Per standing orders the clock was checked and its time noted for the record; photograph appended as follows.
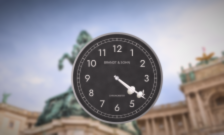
4:21
